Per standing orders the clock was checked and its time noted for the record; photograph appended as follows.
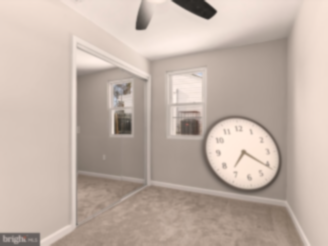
7:21
